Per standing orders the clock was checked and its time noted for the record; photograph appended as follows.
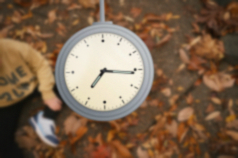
7:16
